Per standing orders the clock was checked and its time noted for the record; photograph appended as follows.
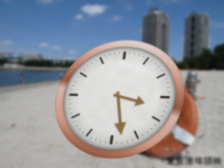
3:28
